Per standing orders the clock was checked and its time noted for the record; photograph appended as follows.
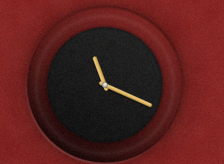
11:19
